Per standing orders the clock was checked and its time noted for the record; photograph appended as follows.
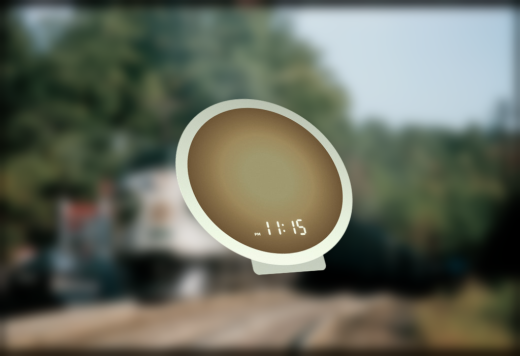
11:15
